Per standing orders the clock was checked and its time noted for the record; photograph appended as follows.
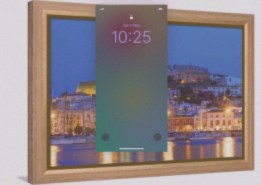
10:25
